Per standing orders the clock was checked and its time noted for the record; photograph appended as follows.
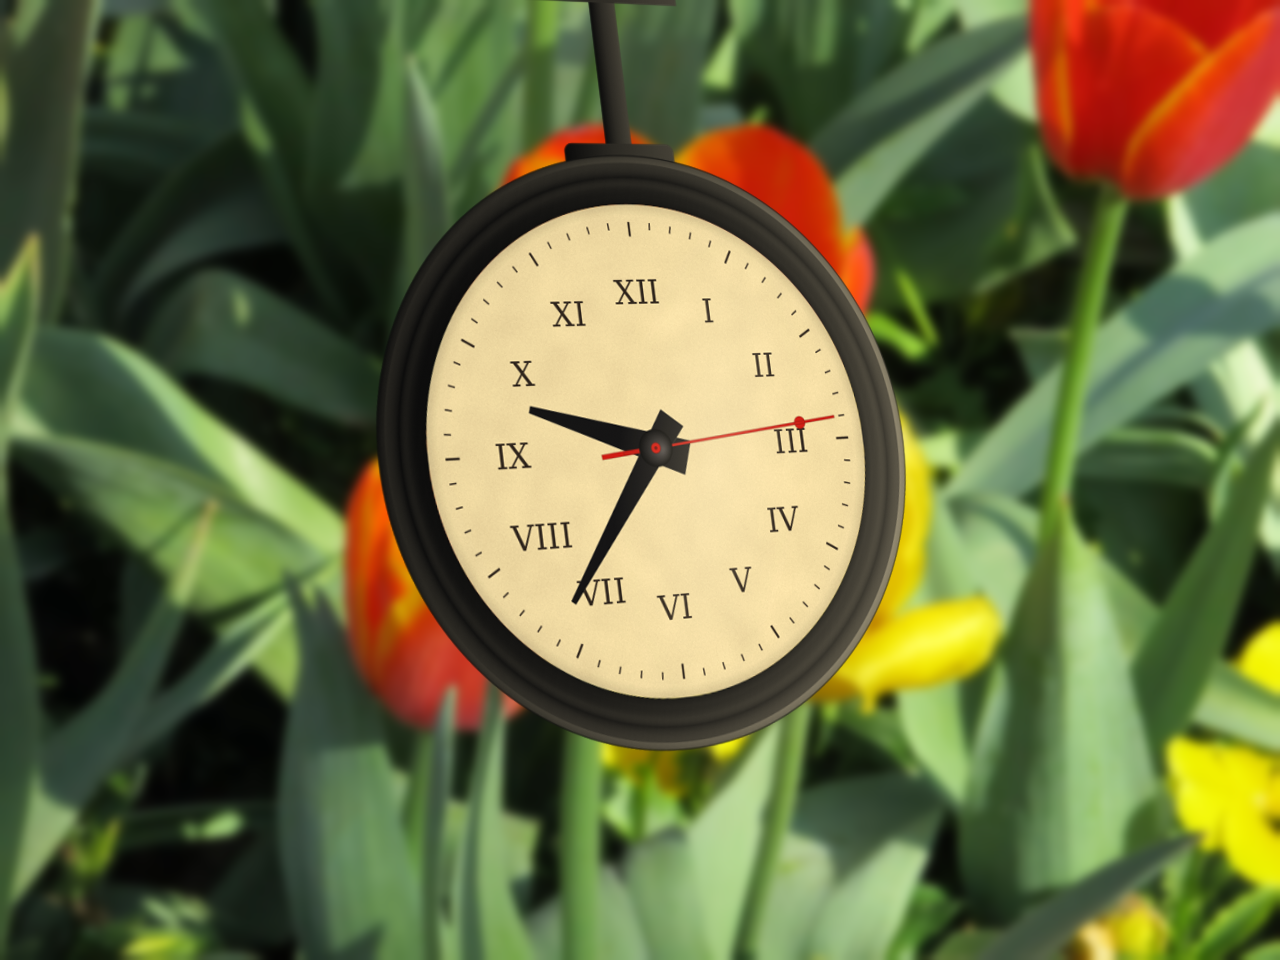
9:36:14
